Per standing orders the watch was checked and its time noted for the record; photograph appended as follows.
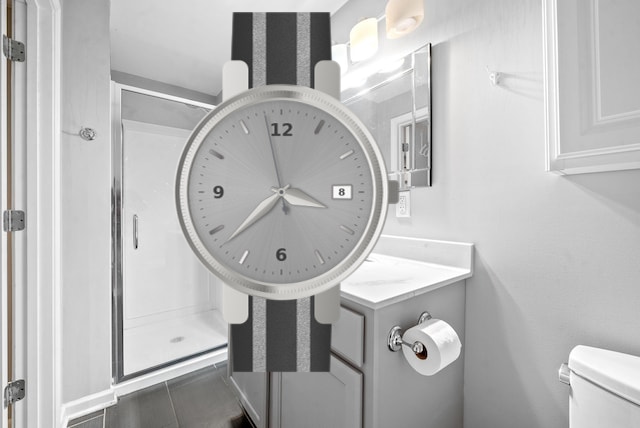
3:37:58
